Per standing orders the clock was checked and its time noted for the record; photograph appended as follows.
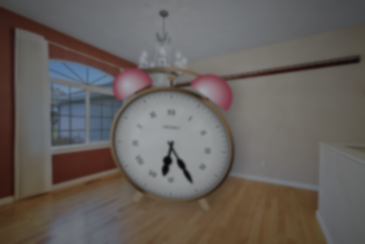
6:25
